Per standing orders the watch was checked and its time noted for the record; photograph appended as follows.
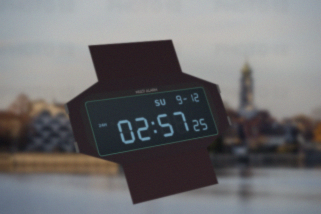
2:57:25
